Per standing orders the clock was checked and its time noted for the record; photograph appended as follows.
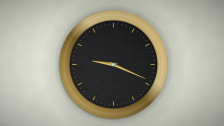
9:19
